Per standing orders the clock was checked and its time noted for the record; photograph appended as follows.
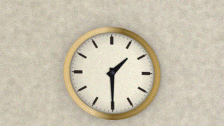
1:30
